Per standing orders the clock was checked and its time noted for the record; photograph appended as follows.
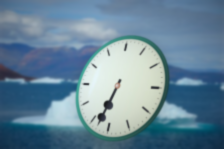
6:33
